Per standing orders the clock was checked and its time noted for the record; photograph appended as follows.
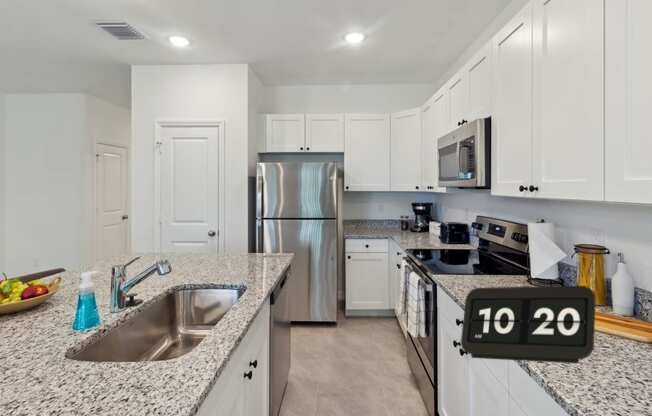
10:20
